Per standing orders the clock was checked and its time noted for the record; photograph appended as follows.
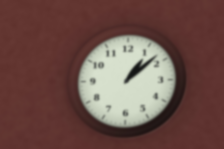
1:08
